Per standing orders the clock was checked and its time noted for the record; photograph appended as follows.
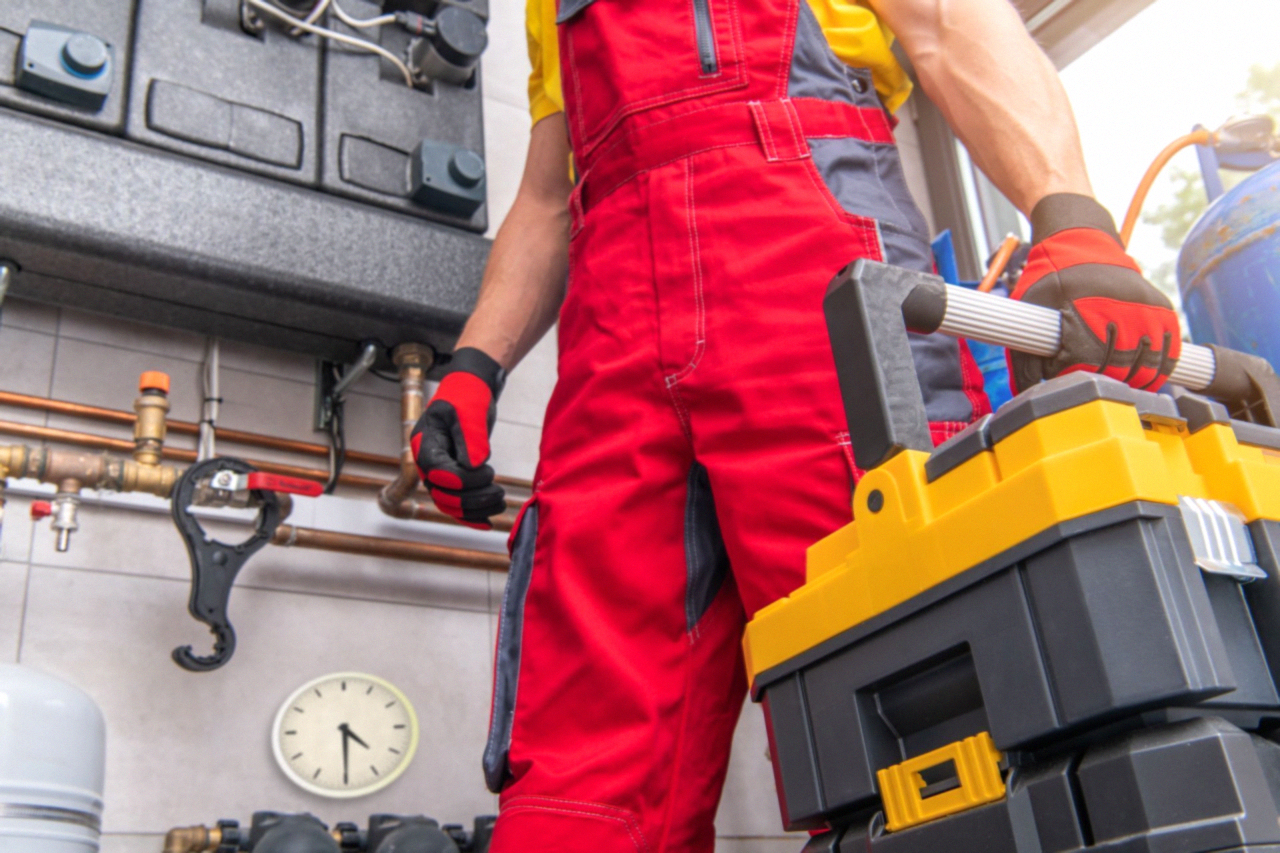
4:30
